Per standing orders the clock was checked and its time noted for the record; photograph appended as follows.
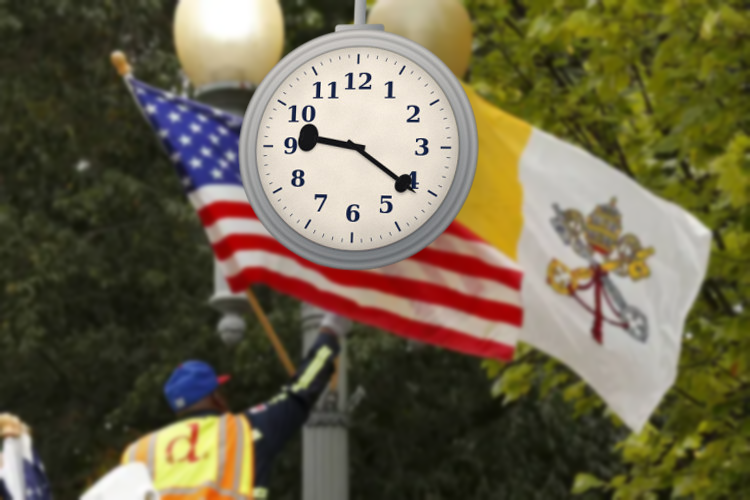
9:21
